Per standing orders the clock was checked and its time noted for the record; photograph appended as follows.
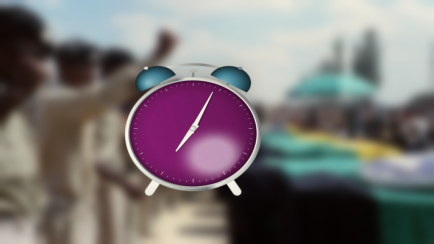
7:04
